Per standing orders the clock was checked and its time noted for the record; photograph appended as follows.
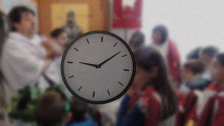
9:08
